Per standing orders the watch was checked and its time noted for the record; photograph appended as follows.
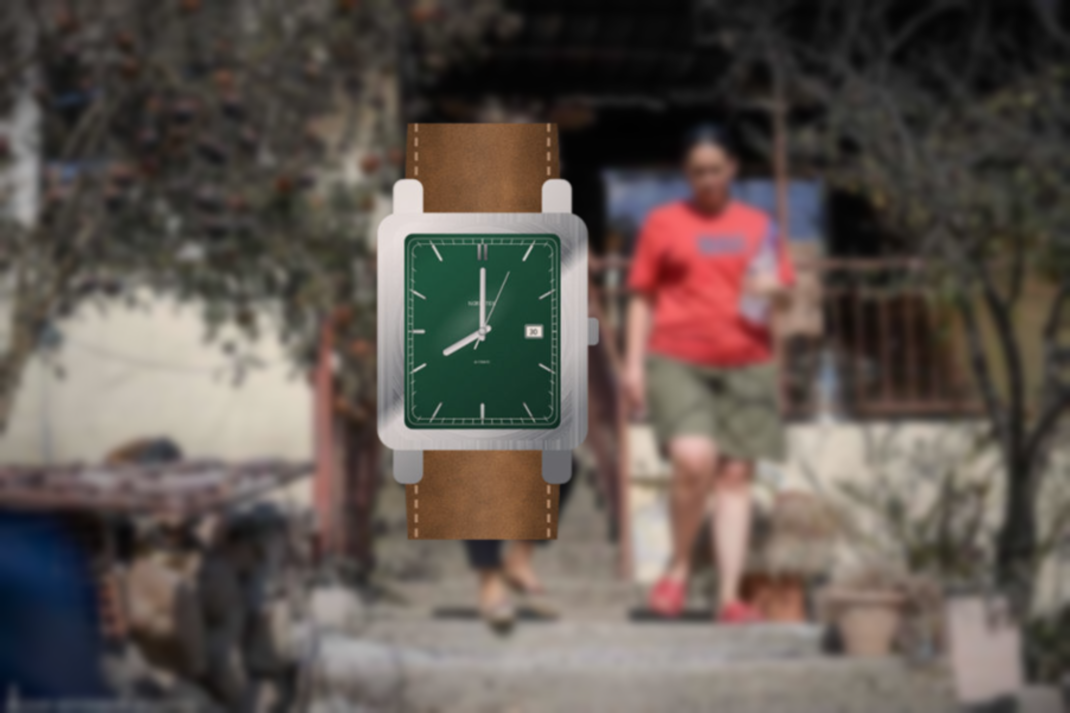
8:00:04
